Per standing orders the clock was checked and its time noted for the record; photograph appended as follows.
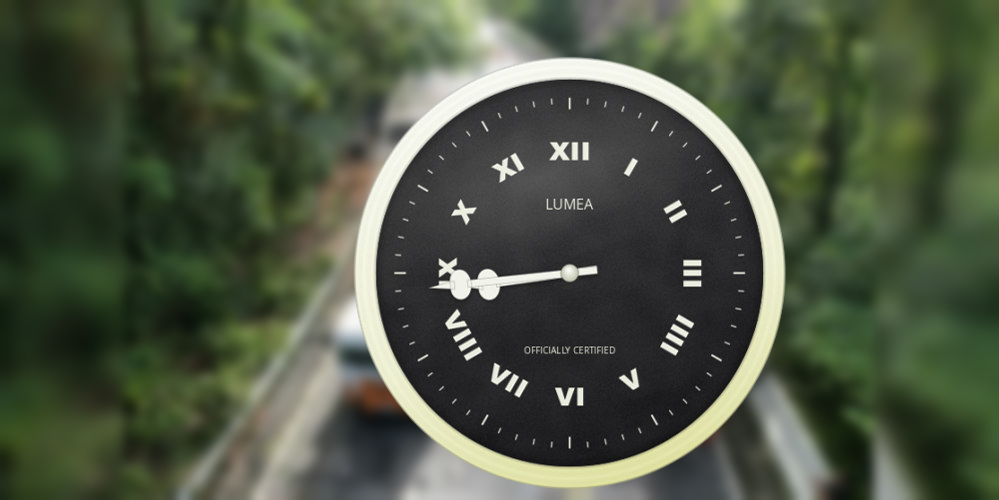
8:44
